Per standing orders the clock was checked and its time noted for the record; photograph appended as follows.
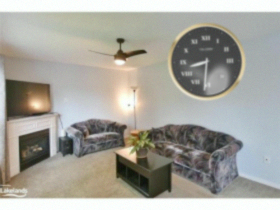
8:31
